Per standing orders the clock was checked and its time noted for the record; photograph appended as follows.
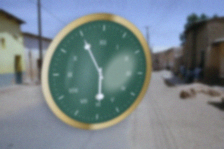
5:55
